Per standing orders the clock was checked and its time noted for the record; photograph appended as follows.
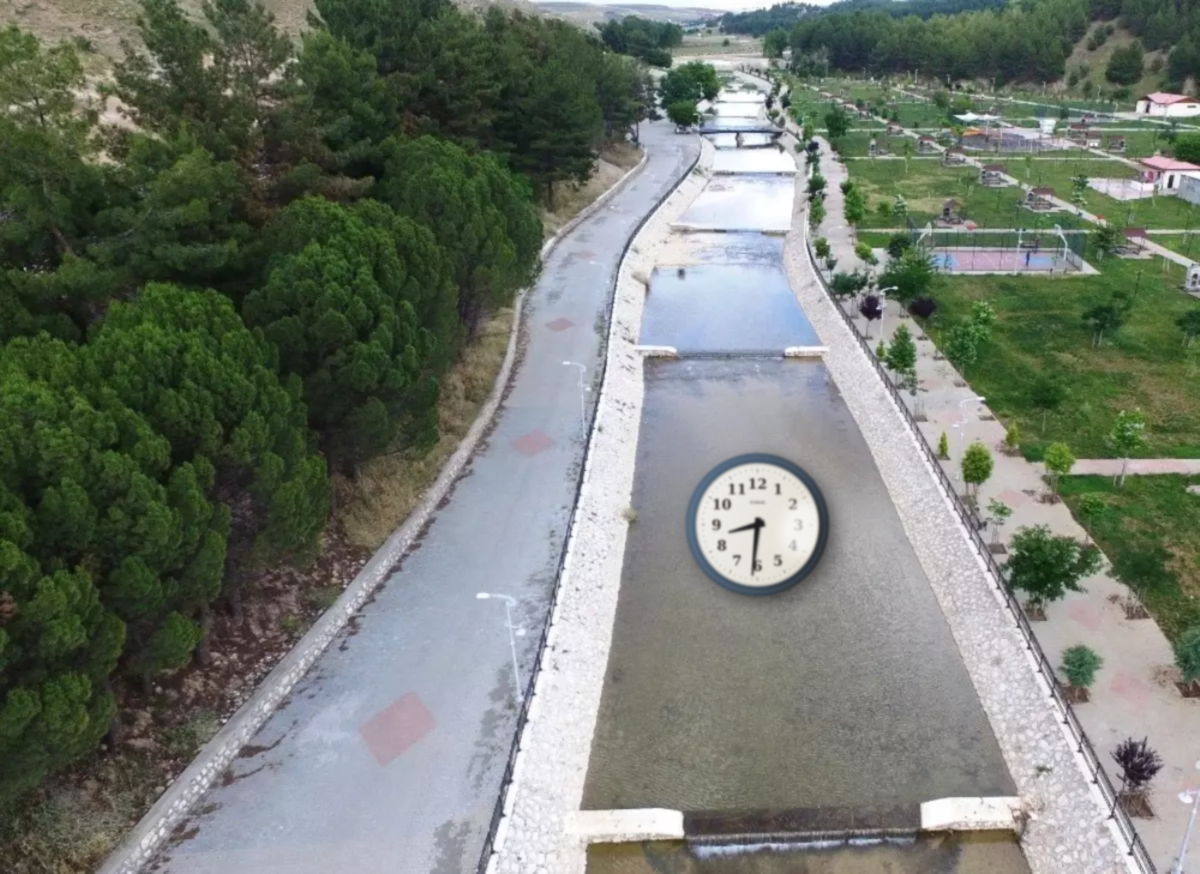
8:31
